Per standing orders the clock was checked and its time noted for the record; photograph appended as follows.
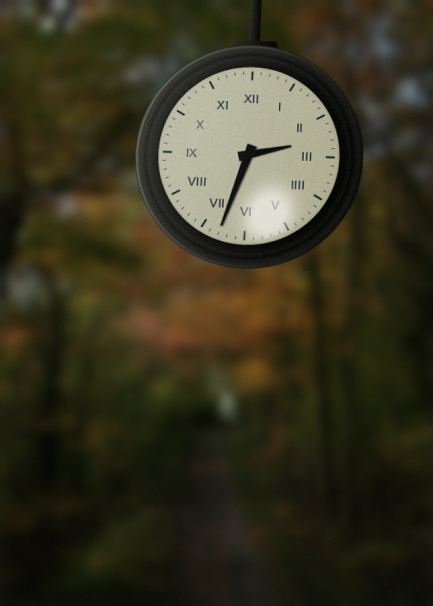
2:33
